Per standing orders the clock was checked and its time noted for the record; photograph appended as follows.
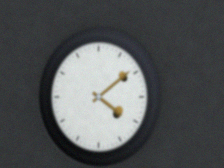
4:09
